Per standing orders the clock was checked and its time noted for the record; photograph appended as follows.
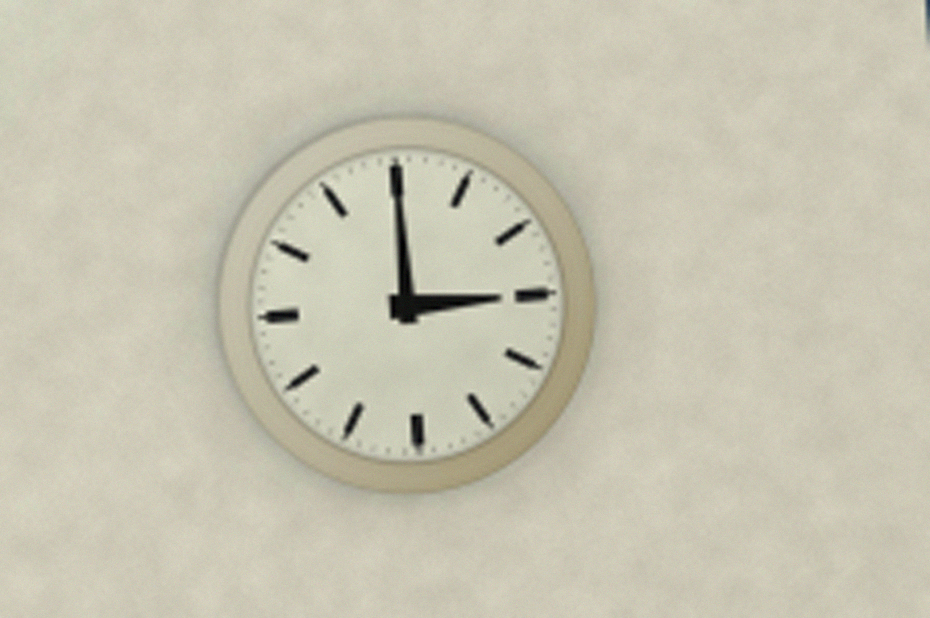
3:00
